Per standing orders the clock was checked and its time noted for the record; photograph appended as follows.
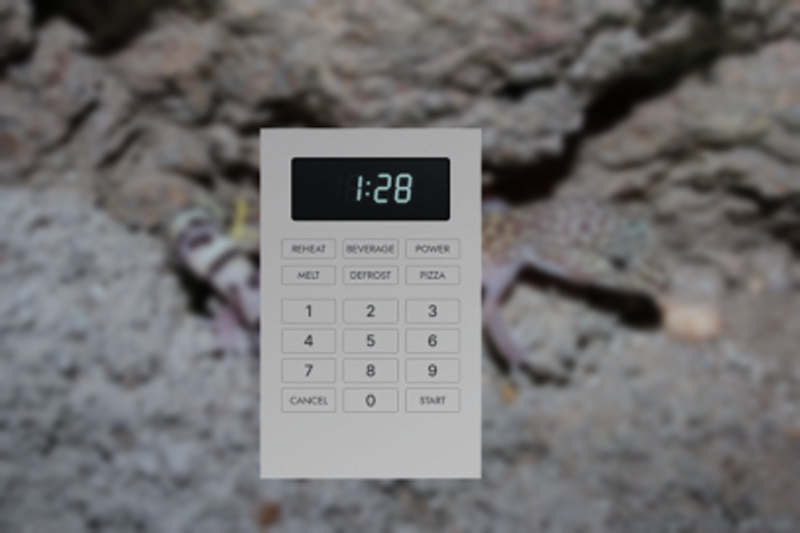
1:28
